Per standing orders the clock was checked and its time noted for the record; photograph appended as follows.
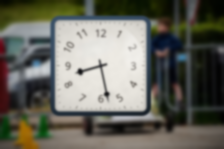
8:28
